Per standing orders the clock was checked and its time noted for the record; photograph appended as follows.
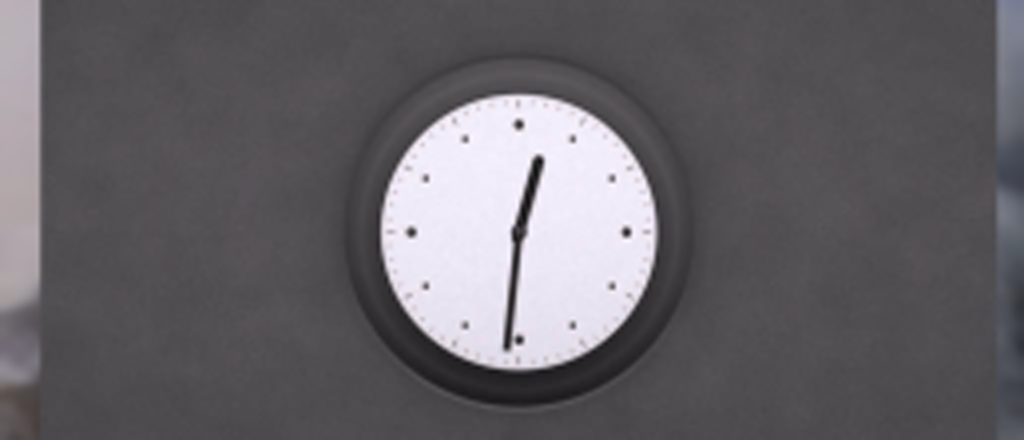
12:31
